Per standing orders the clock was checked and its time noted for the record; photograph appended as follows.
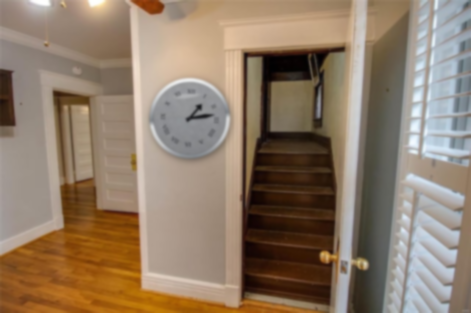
1:13
